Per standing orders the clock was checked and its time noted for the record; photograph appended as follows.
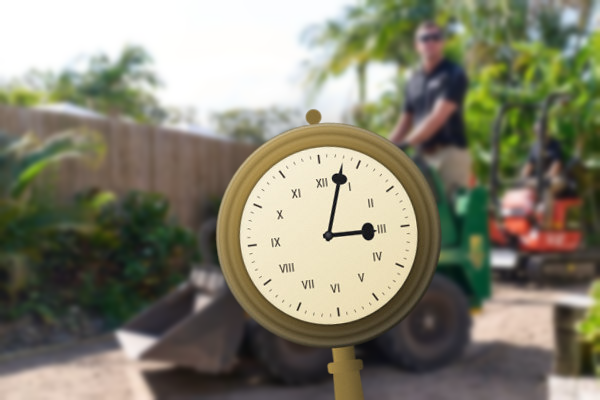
3:03
